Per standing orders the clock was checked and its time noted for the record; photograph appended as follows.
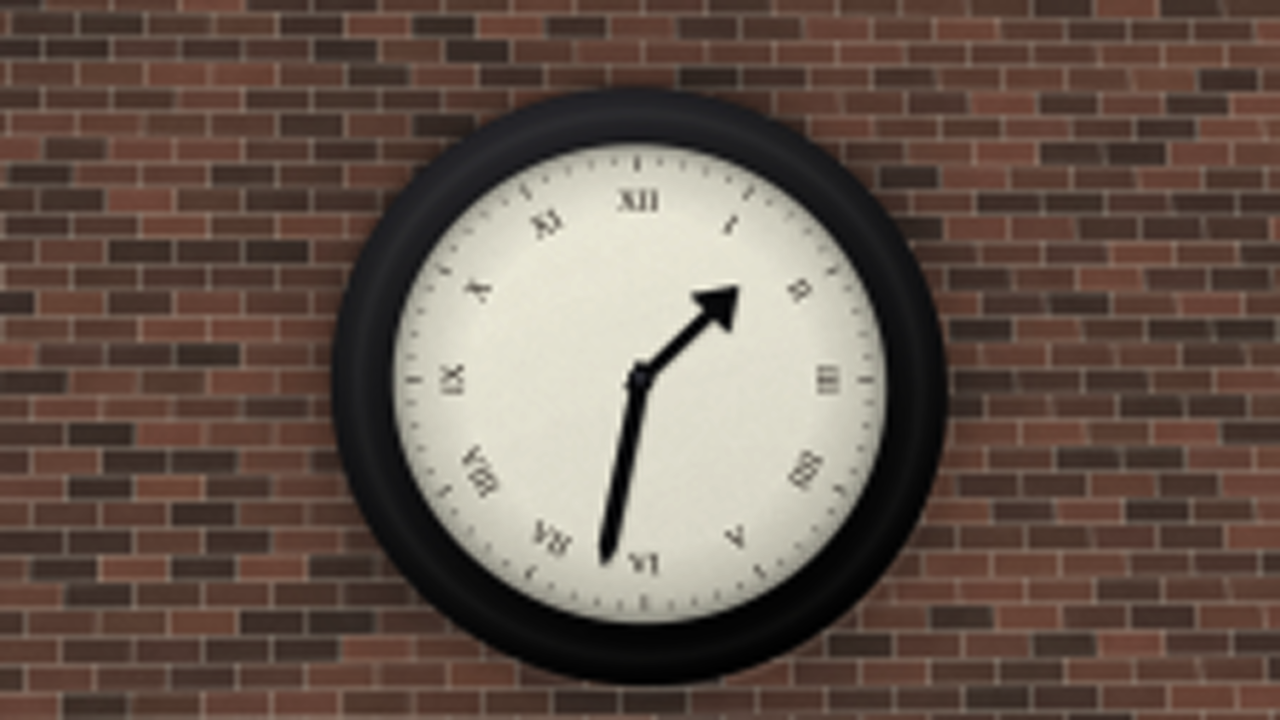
1:32
